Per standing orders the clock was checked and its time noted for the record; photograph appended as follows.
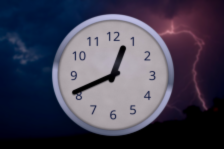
12:41
